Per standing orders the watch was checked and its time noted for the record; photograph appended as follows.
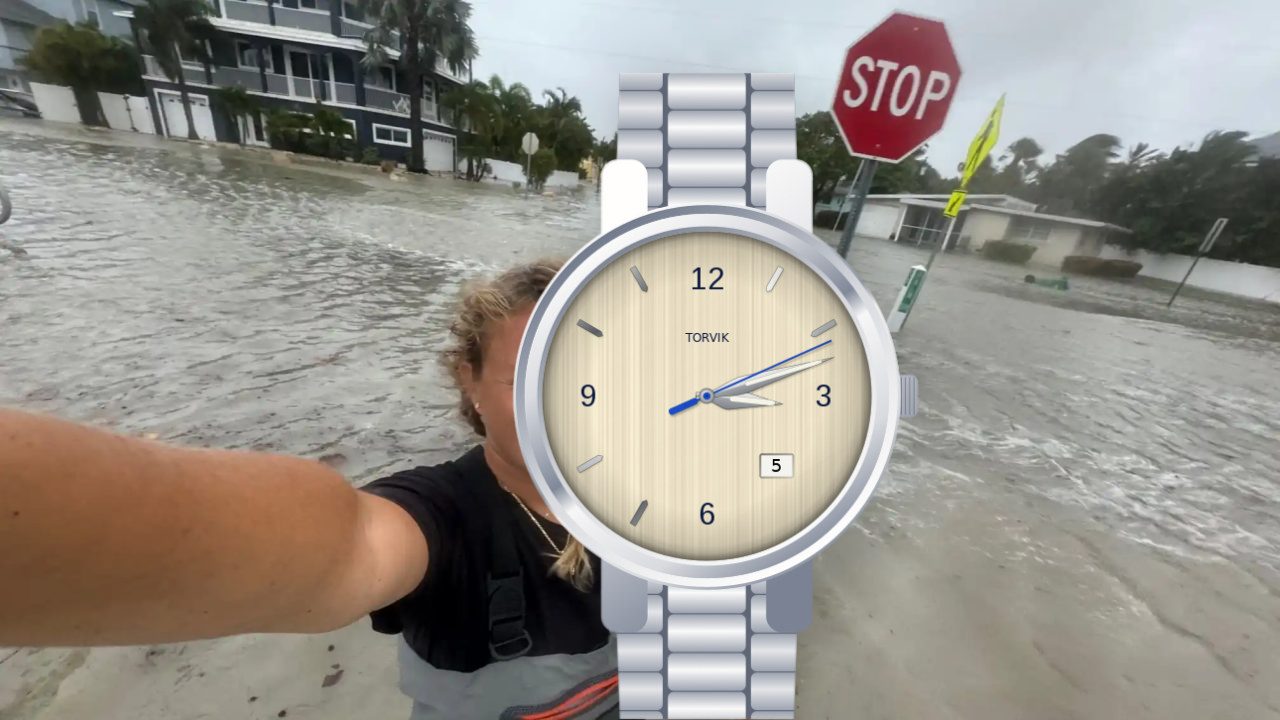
3:12:11
